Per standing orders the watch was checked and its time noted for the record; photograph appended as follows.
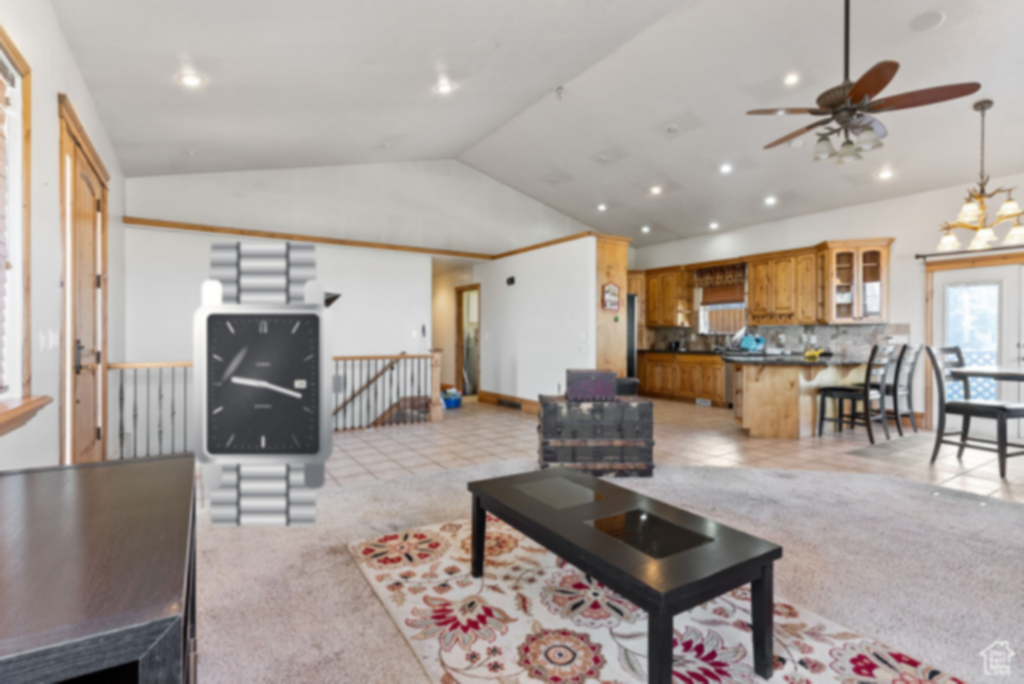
9:18
